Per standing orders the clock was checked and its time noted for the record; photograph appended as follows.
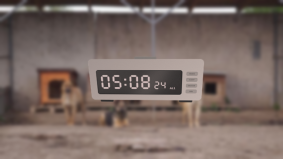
5:08:24
